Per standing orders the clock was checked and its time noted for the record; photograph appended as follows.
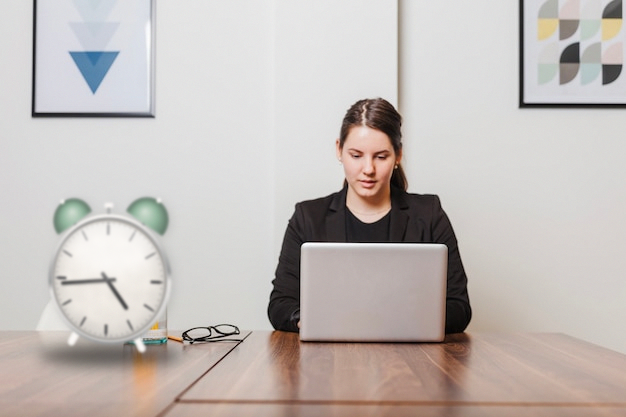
4:44
